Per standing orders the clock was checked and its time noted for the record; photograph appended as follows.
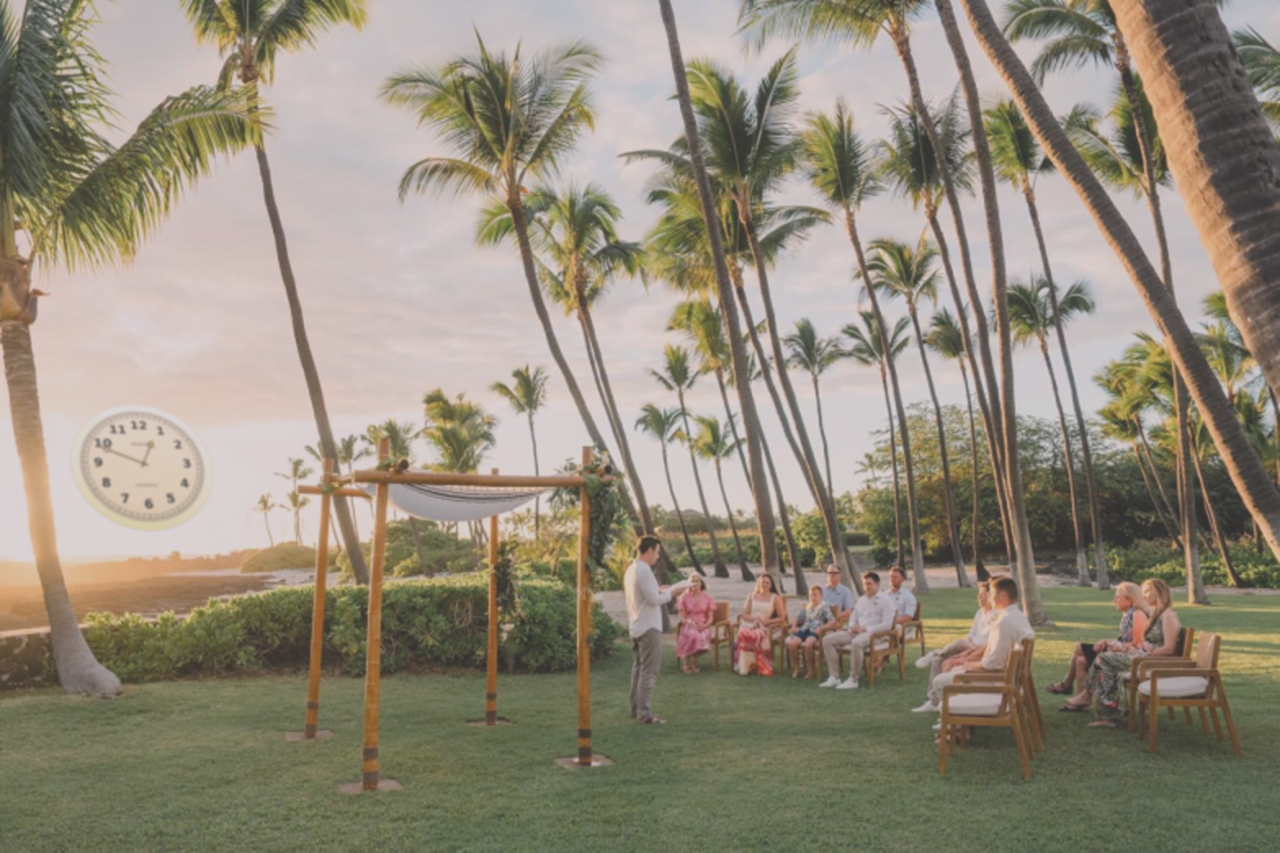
12:49
